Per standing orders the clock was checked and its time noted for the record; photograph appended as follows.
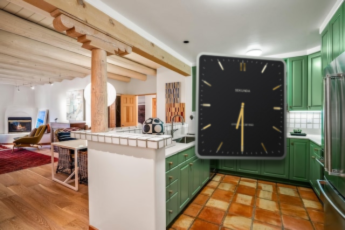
6:30
